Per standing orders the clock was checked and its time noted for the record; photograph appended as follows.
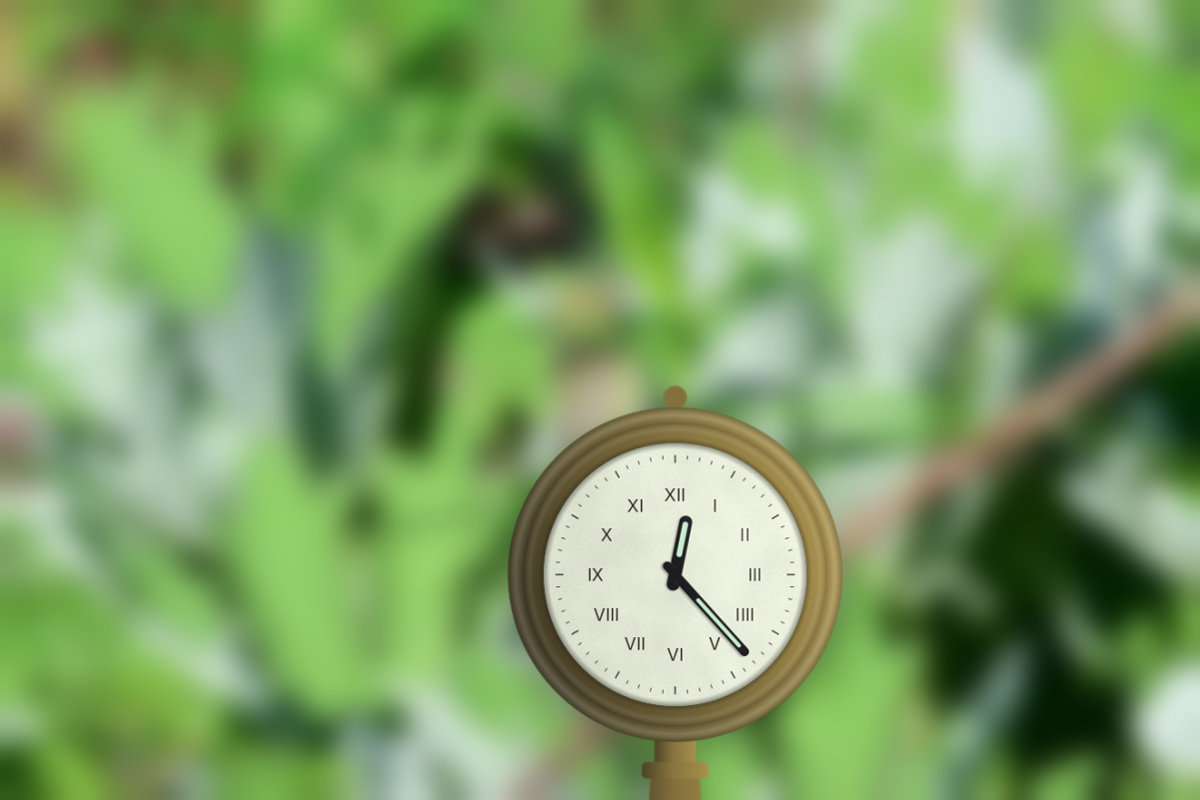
12:23
